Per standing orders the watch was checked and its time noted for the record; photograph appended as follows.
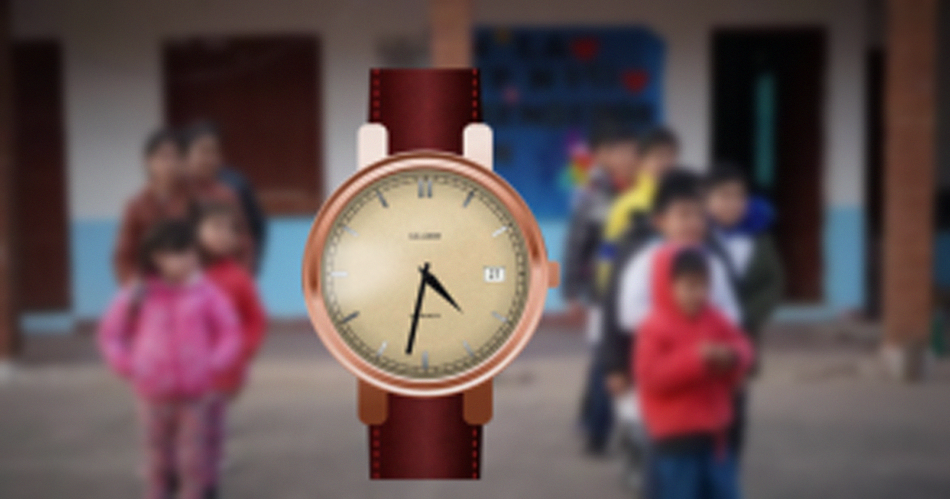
4:32
